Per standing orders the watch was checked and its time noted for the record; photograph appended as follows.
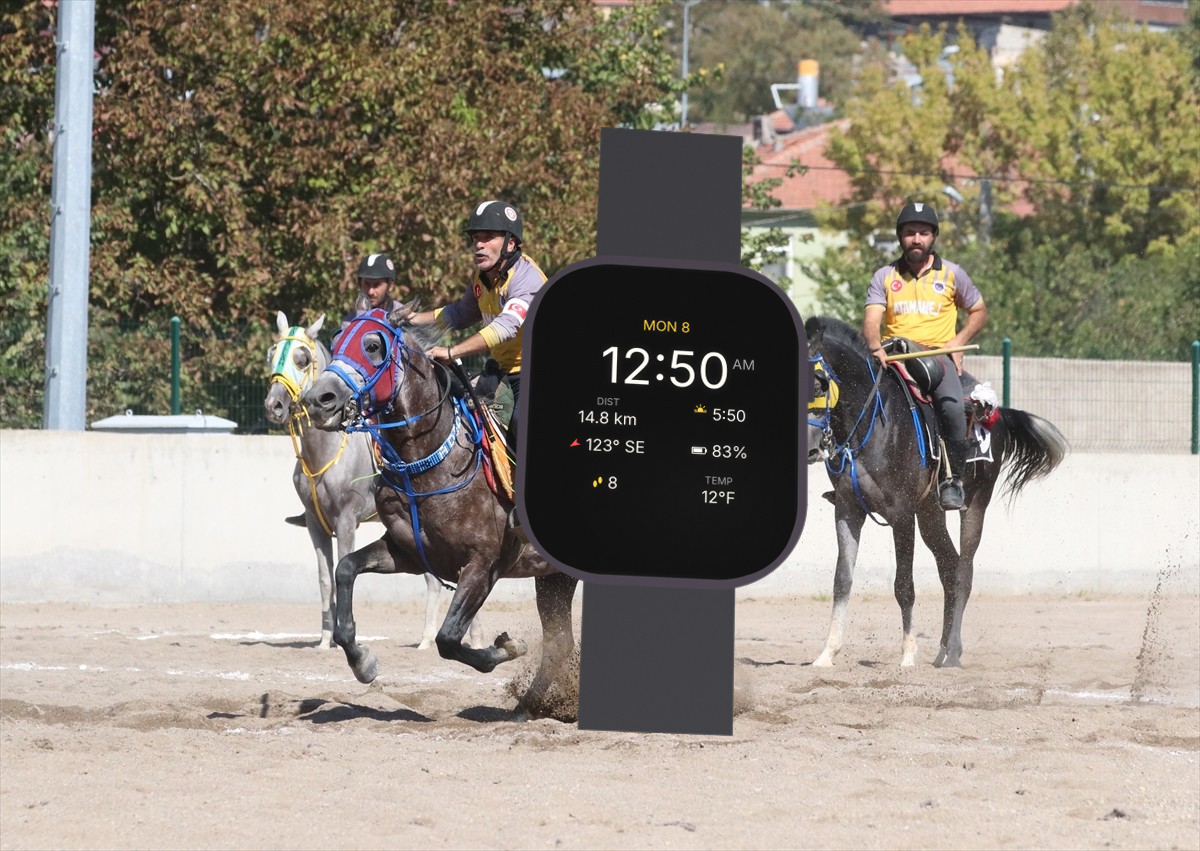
12:50
